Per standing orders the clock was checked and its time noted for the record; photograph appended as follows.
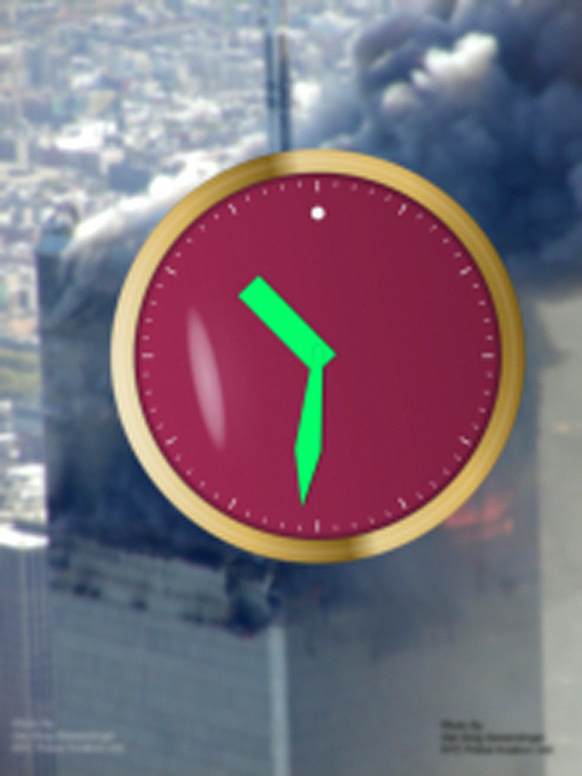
10:31
